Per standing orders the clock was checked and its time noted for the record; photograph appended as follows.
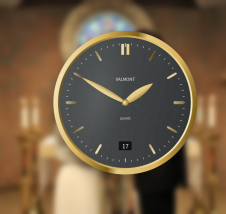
1:50
